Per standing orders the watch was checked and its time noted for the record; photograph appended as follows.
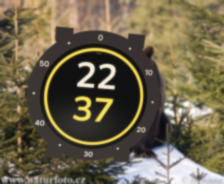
22:37
